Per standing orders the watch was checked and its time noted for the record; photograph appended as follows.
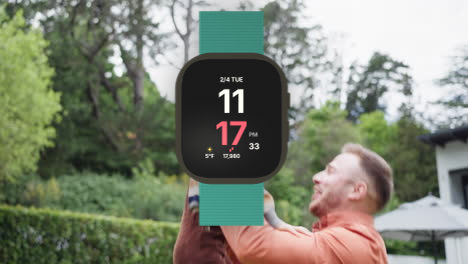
11:17:33
